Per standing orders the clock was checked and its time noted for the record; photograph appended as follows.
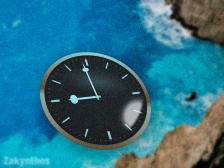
8:59
